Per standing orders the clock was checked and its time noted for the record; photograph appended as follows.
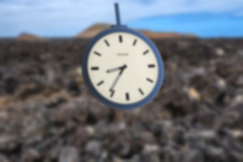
8:36
